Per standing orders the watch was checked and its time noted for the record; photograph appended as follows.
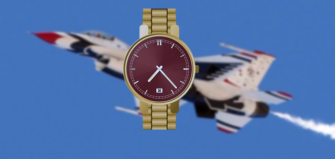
7:23
